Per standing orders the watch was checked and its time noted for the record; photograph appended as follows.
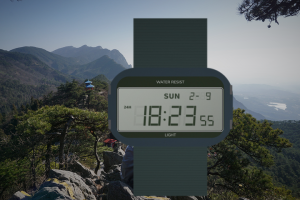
18:23:55
